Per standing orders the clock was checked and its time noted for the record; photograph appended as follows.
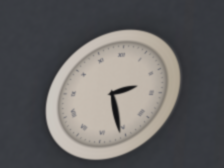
2:26
